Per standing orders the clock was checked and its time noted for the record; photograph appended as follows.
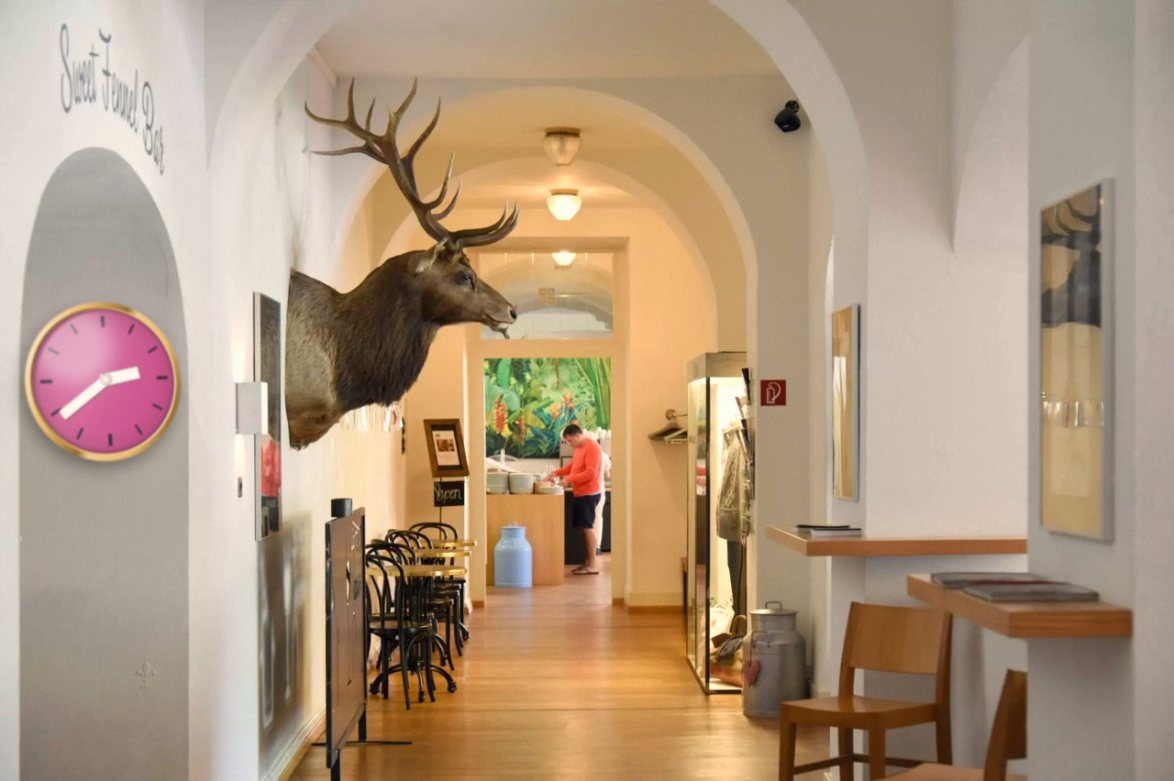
2:39
